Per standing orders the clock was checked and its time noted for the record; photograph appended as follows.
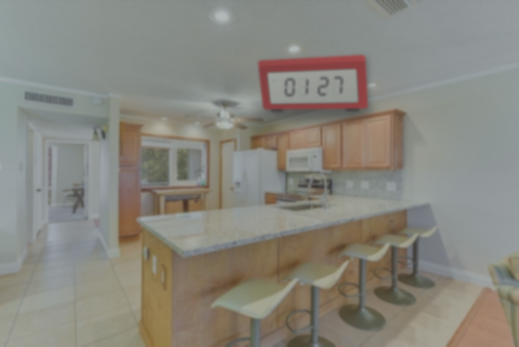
1:27
